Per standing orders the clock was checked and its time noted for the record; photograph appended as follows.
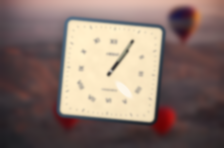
1:05
